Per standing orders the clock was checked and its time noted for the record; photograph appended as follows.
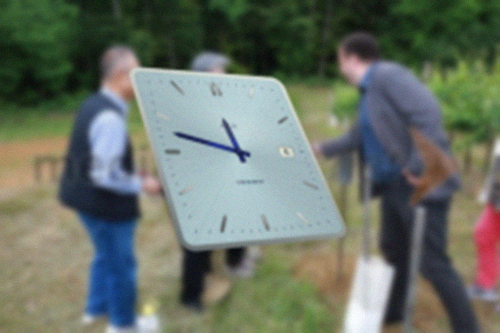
11:48
